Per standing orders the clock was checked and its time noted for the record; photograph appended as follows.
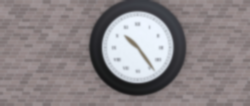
10:24
